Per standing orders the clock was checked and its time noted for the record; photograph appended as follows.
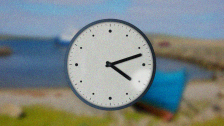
4:12
